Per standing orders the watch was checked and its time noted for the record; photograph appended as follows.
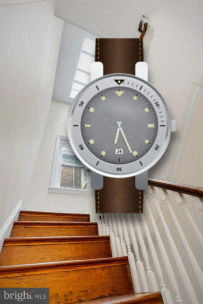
6:26
